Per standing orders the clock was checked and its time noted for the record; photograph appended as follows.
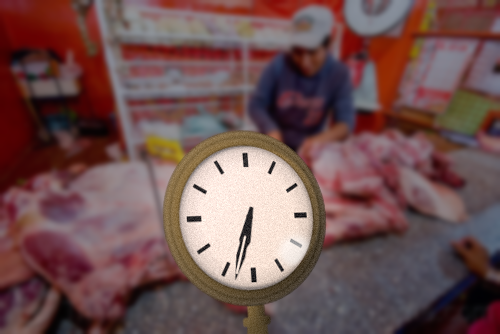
6:33
